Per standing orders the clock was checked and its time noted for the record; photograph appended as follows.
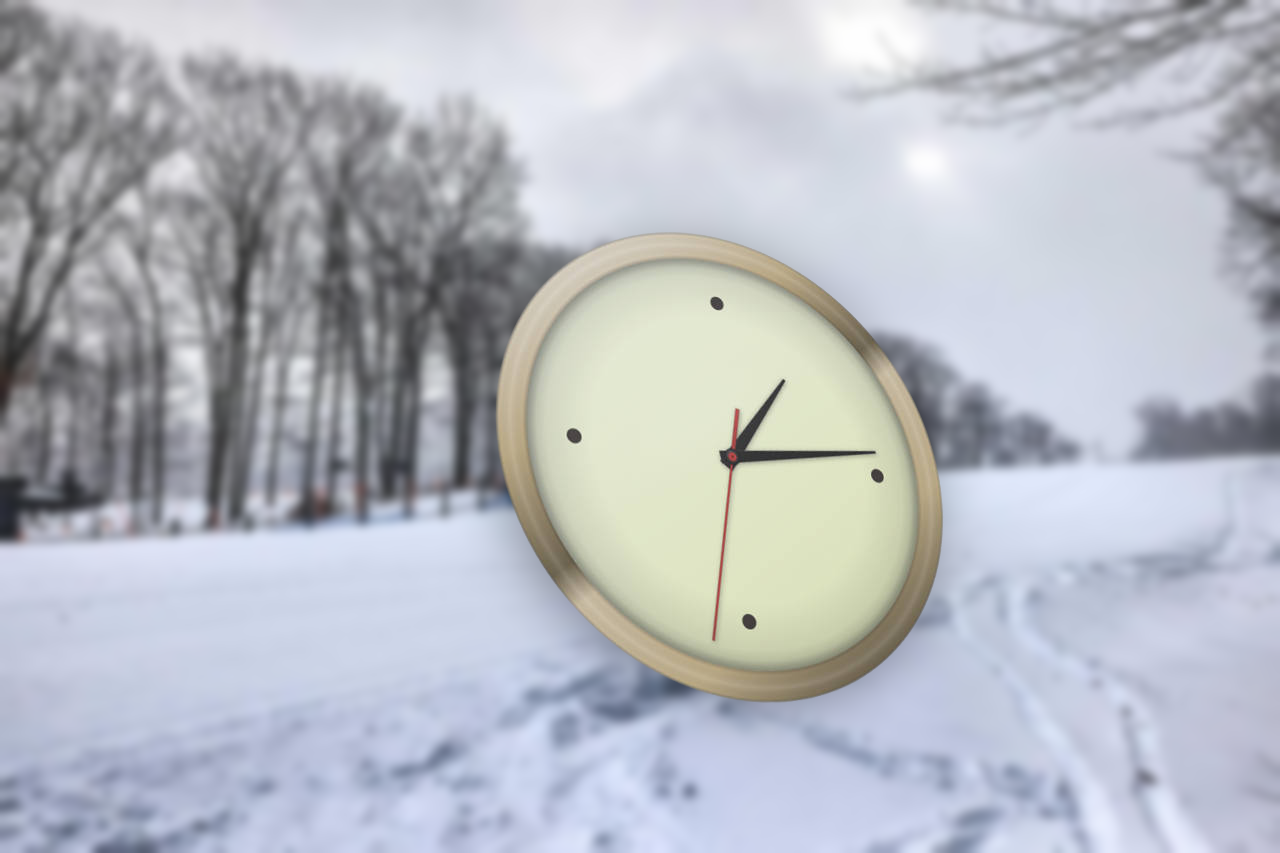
1:13:32
